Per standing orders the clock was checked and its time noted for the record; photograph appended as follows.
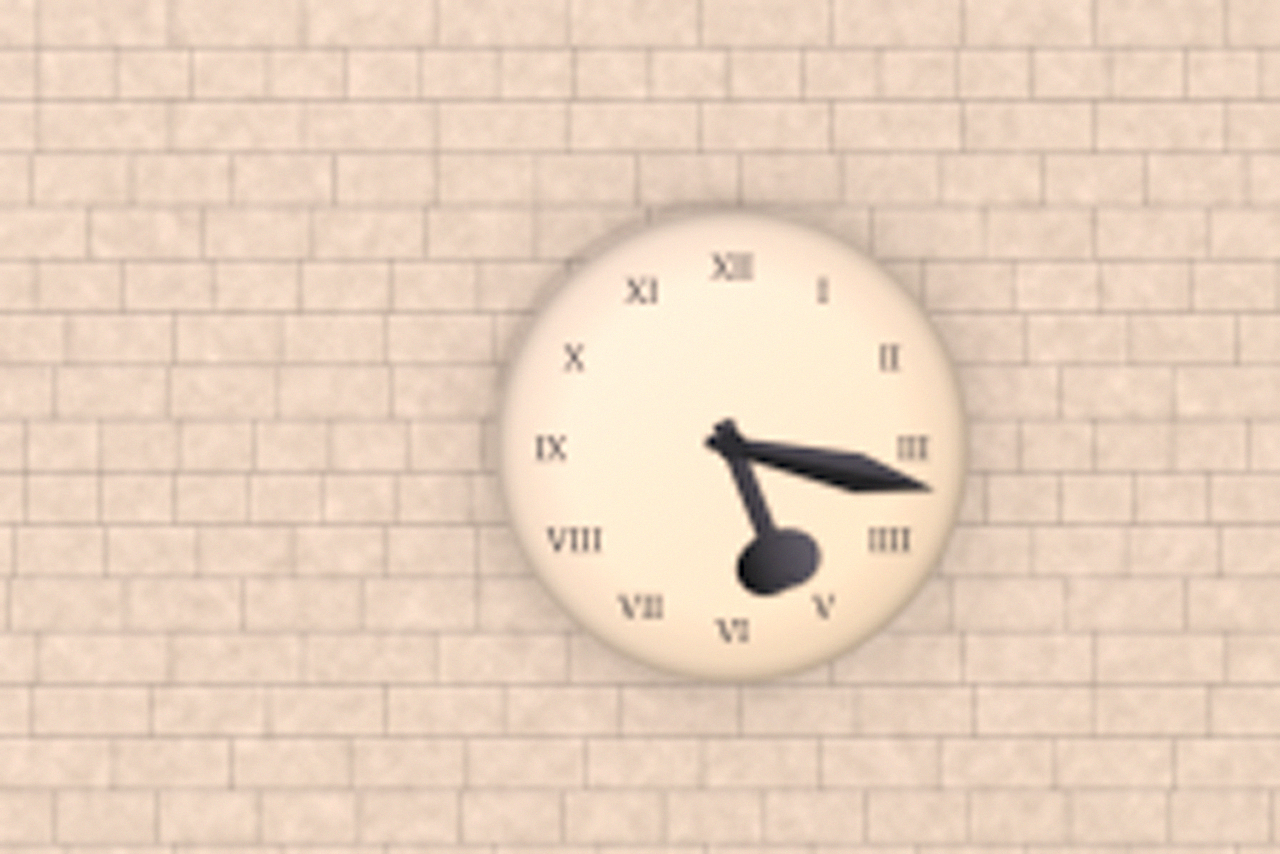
5:17
